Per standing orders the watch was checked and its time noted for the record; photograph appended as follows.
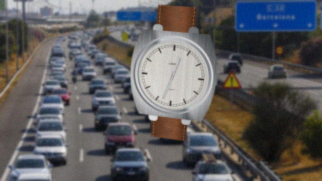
12:33
